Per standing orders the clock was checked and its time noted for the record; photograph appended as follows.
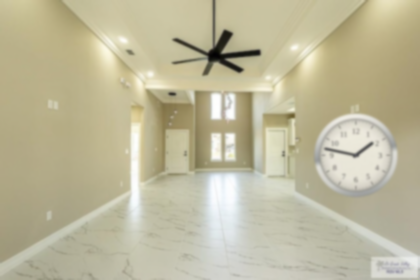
1:47
